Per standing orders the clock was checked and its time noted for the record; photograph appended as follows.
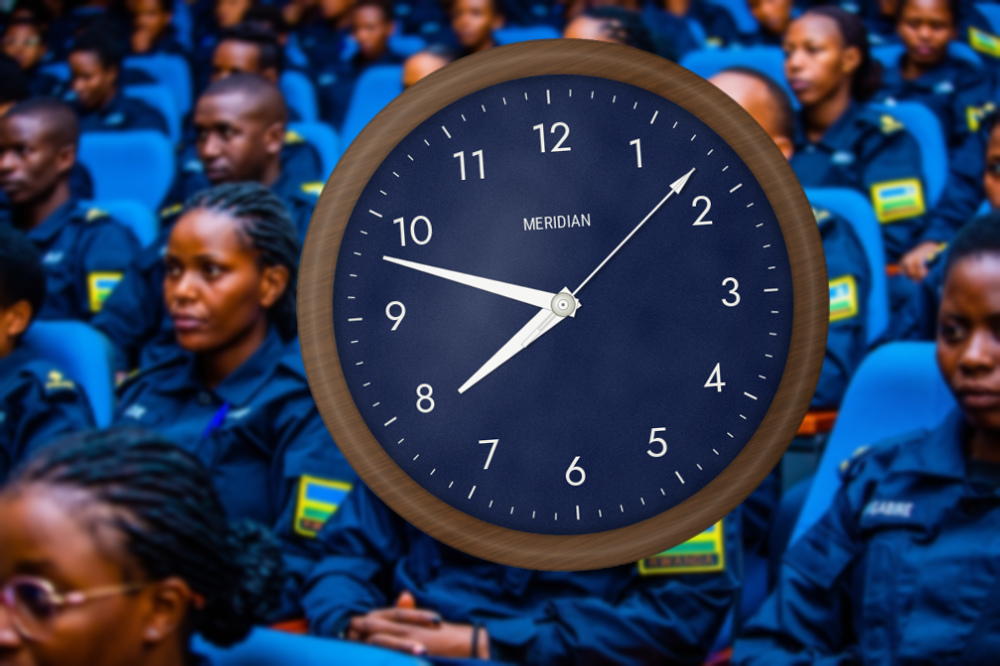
7:48:08
